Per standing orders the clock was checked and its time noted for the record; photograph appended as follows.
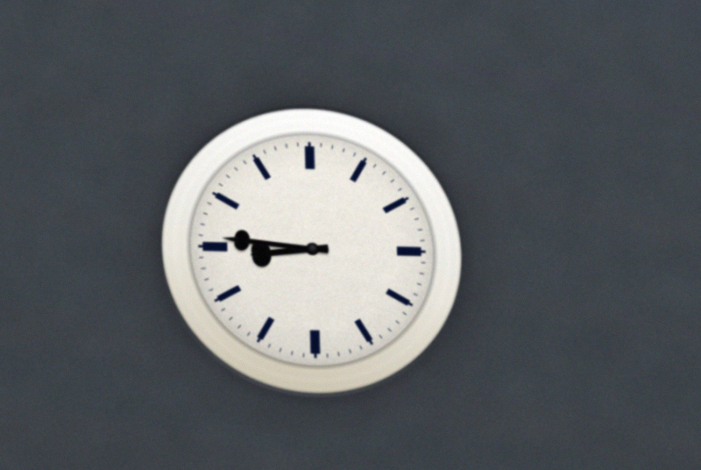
8:46
